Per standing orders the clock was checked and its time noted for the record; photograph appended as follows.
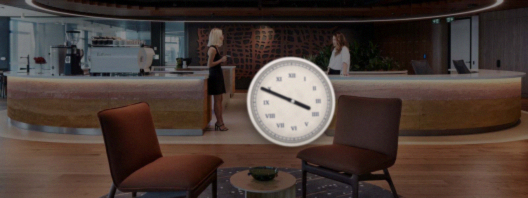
3:49
